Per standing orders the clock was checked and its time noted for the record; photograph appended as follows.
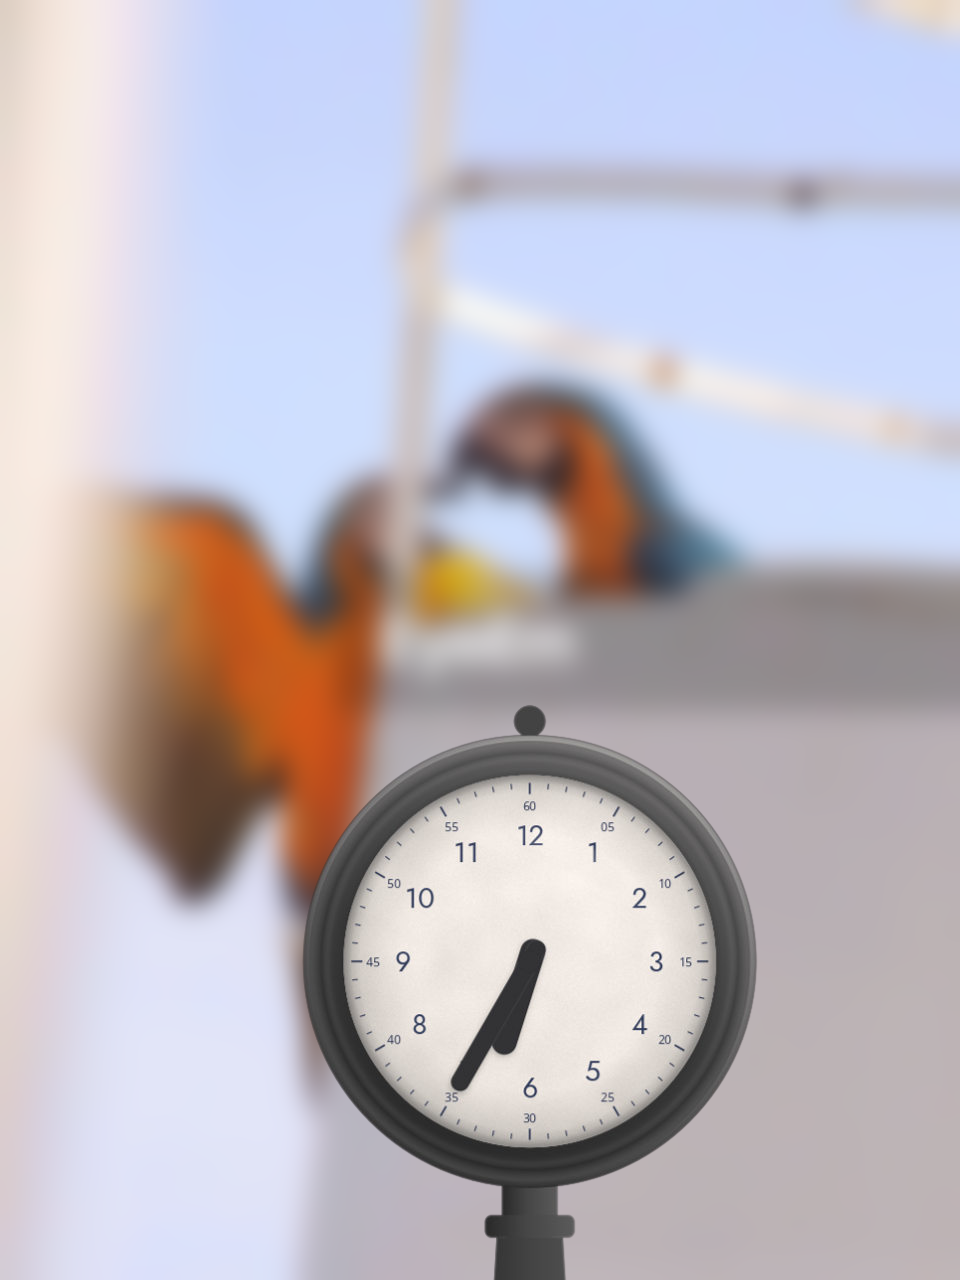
6:35
